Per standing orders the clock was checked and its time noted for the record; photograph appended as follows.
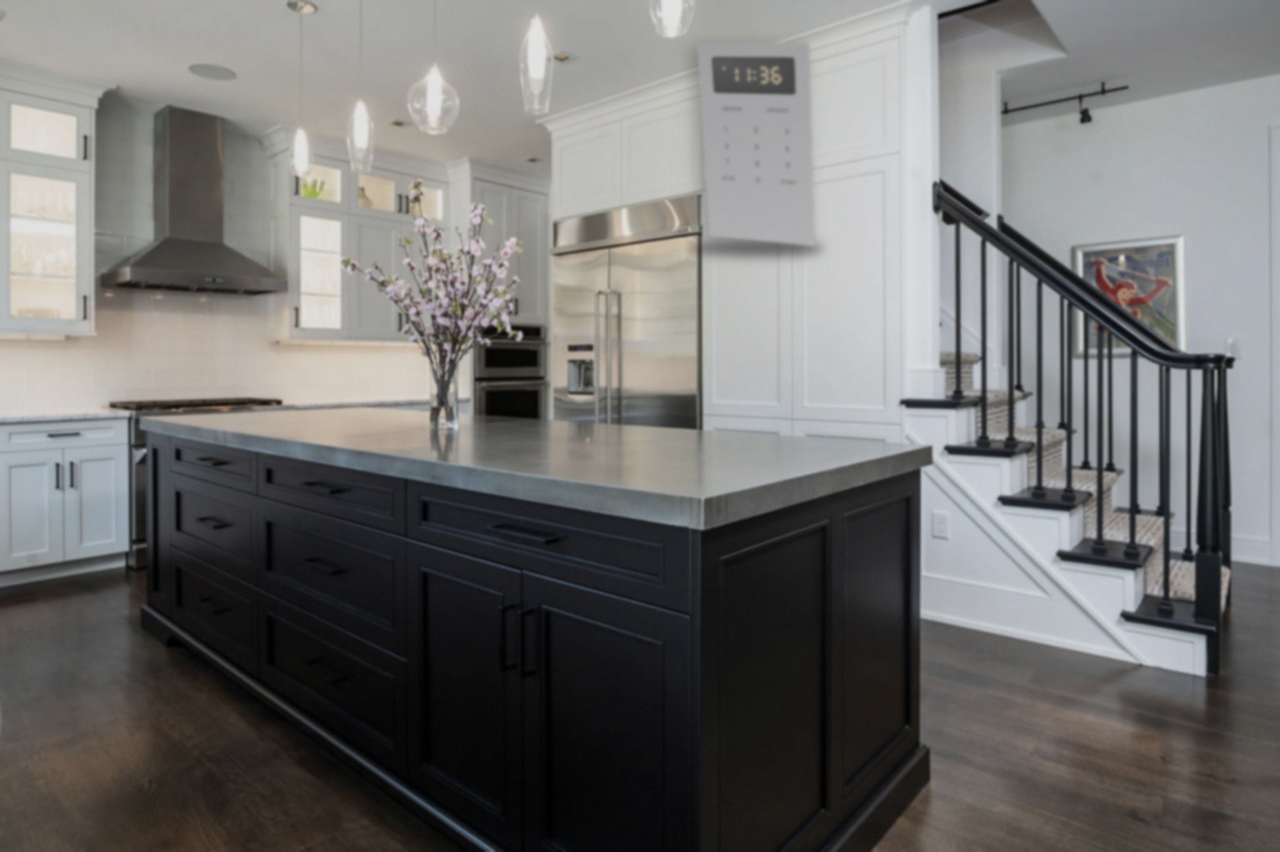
11:36
